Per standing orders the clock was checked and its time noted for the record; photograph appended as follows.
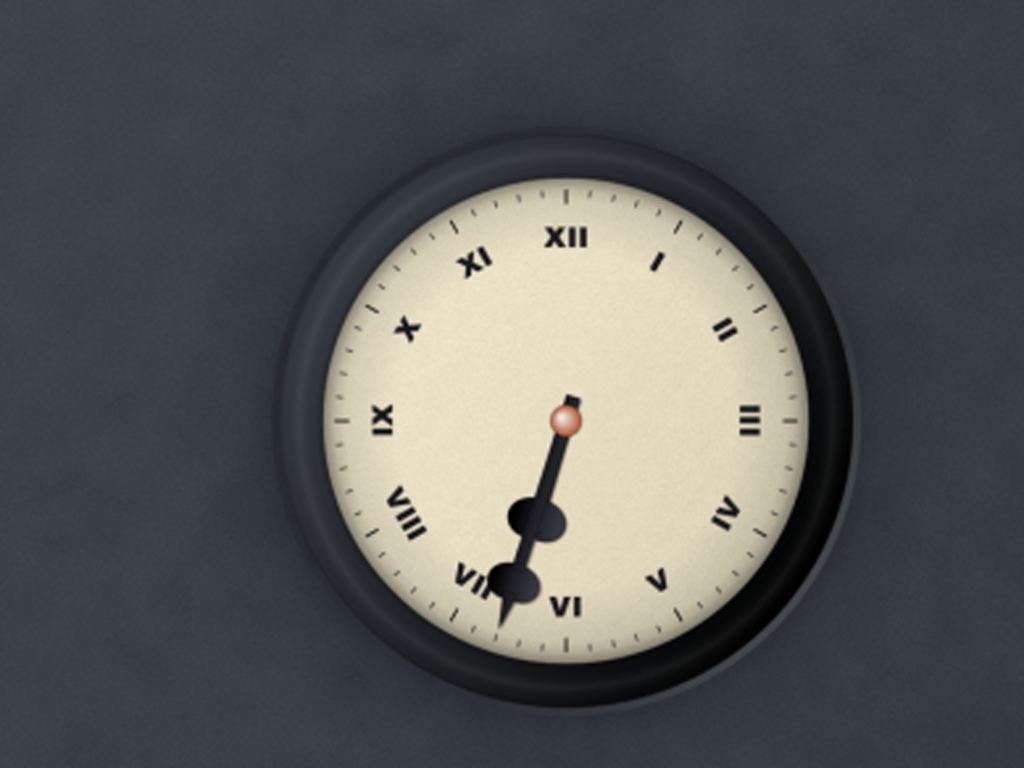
6:33
